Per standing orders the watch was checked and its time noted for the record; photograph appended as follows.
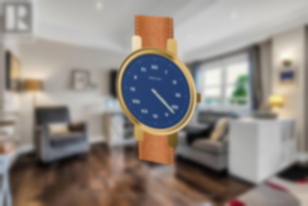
4:22
